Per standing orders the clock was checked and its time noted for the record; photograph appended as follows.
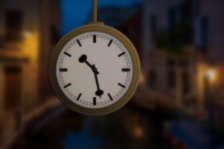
10:28
